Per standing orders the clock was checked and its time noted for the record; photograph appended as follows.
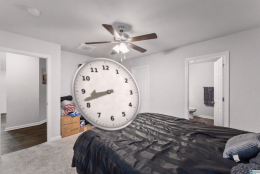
8:42
